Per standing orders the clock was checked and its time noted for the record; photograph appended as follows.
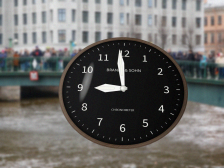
8:59
